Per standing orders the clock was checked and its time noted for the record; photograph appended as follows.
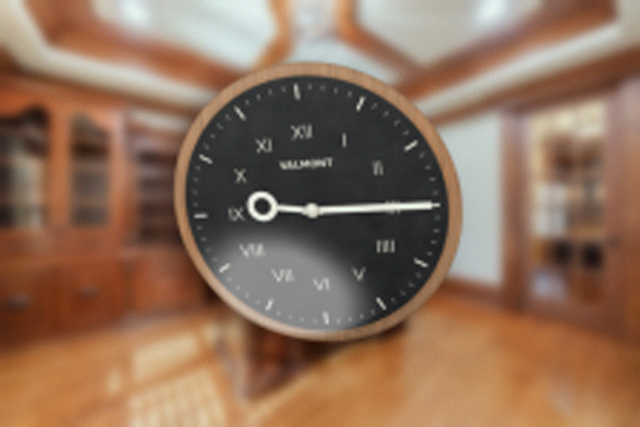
9:15
